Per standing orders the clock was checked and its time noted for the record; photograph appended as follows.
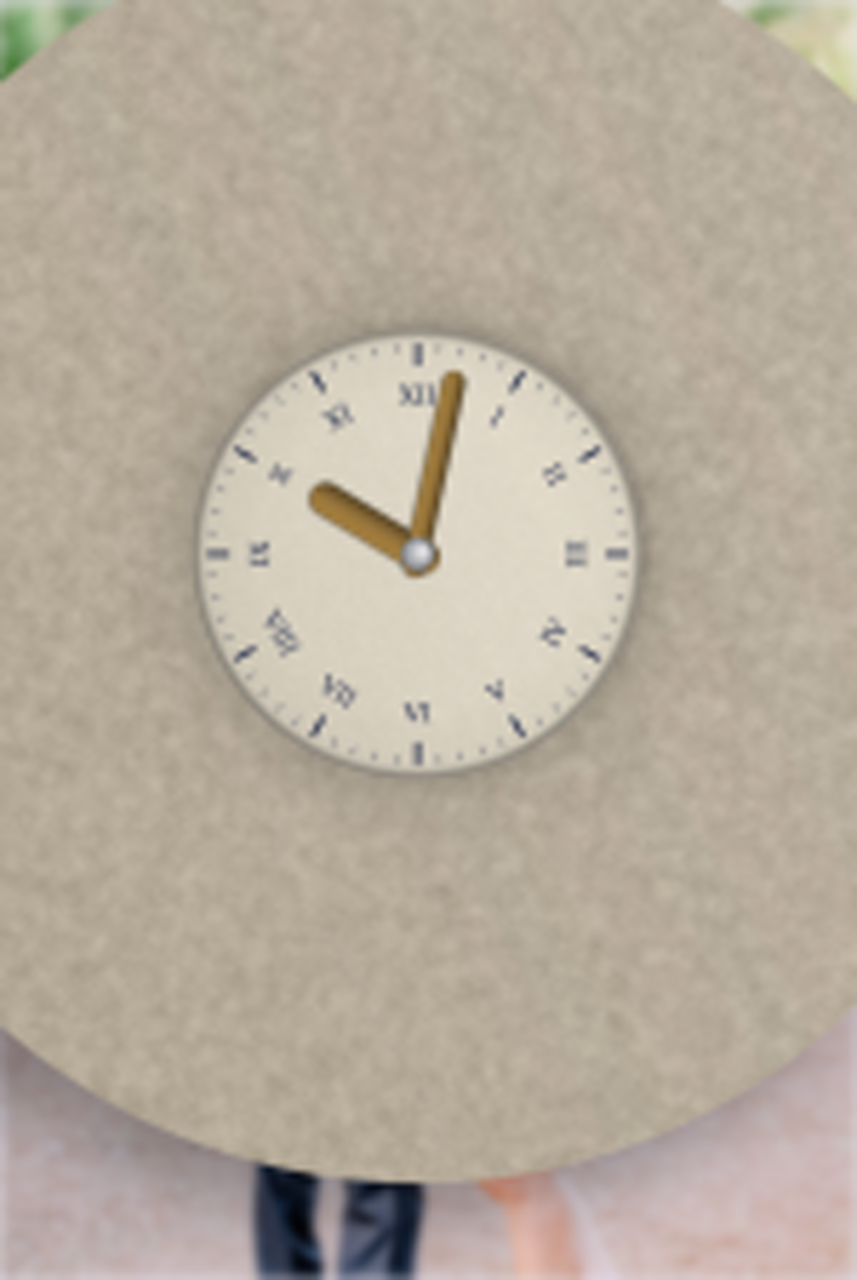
10:02
